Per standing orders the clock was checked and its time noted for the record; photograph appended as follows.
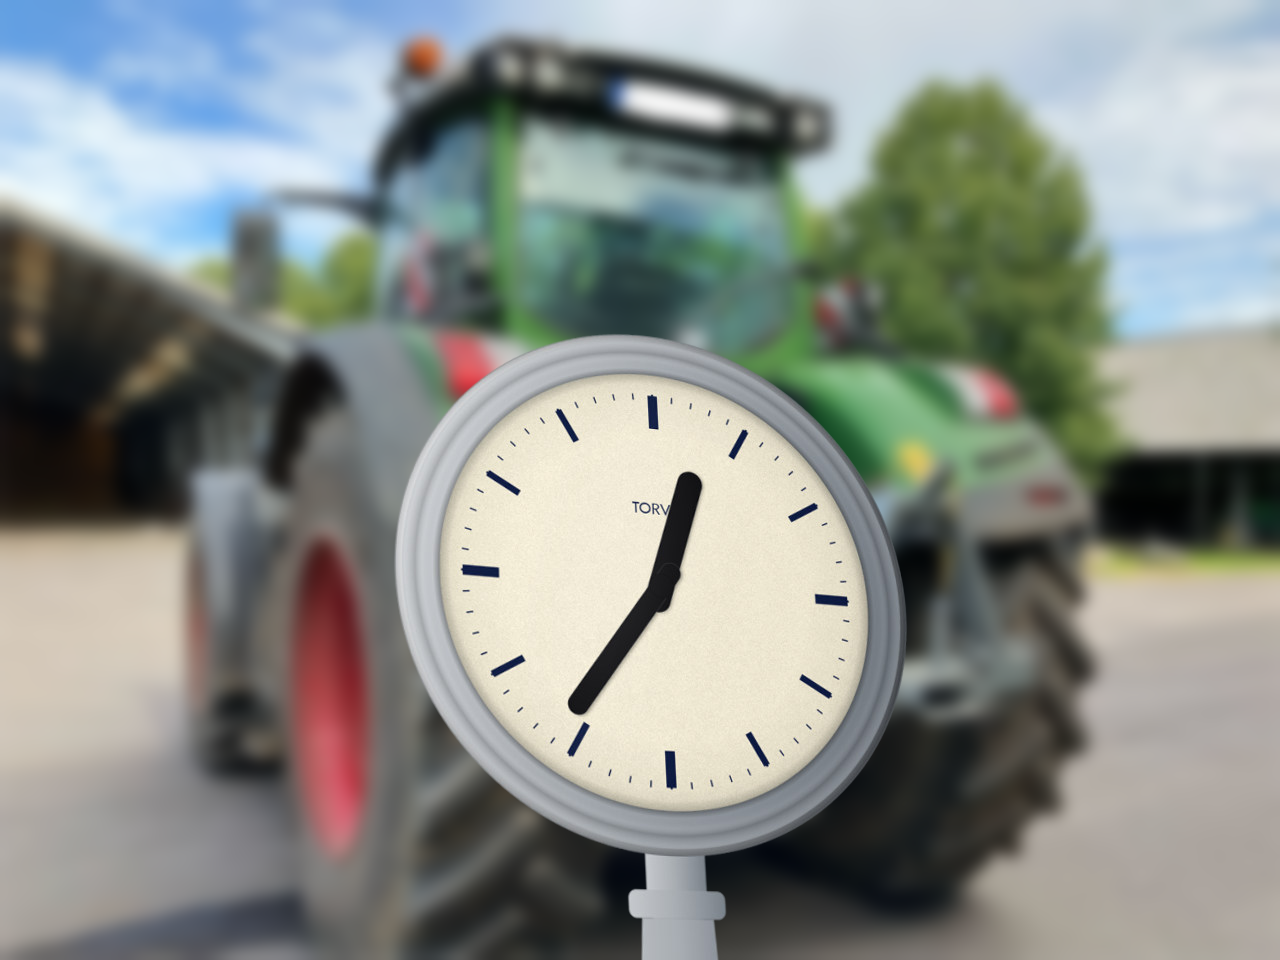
12:36
